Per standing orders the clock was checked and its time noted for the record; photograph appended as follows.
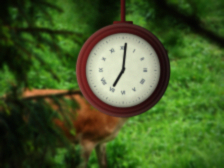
7:01
